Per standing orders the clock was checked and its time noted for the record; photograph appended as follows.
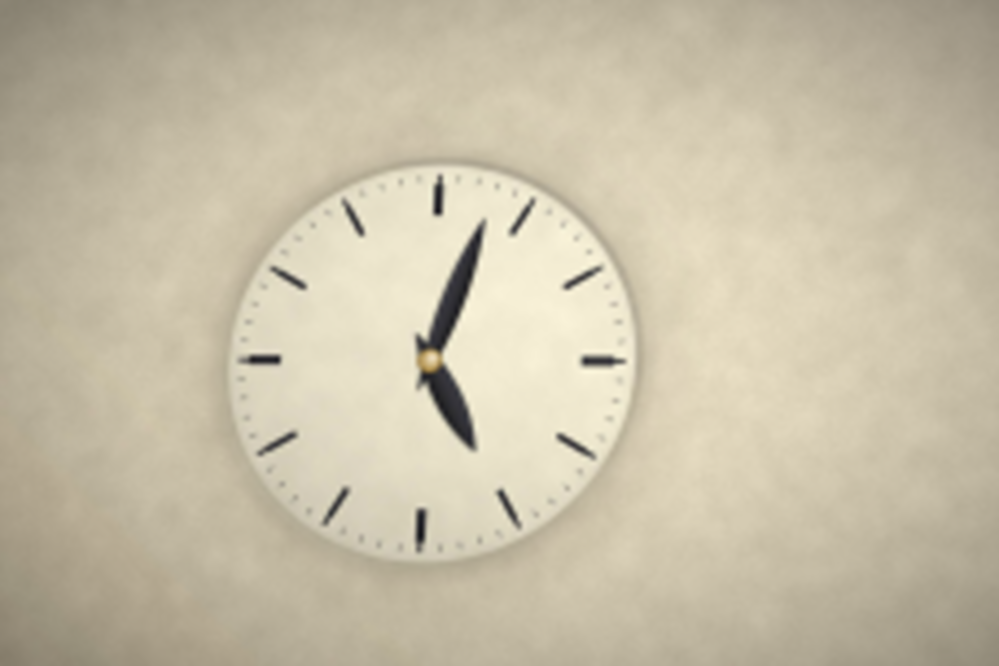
5:03
